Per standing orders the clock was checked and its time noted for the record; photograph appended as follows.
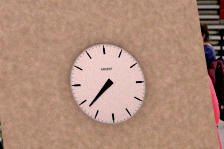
7:38
